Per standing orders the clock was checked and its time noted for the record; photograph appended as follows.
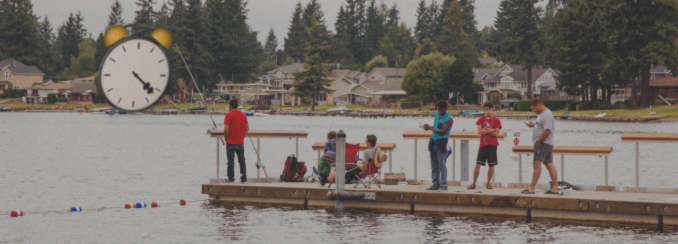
4:22
